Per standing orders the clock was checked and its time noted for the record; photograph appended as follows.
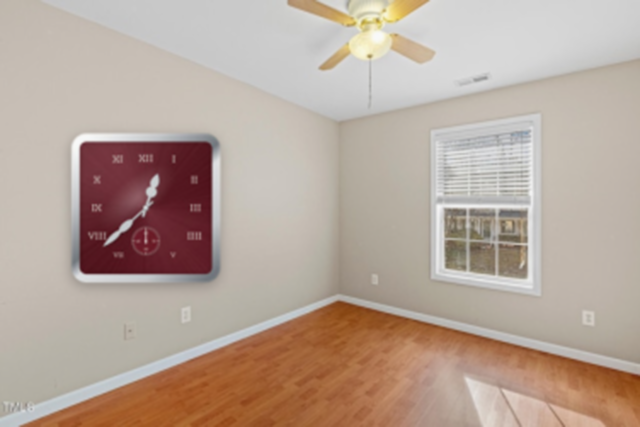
12:38
